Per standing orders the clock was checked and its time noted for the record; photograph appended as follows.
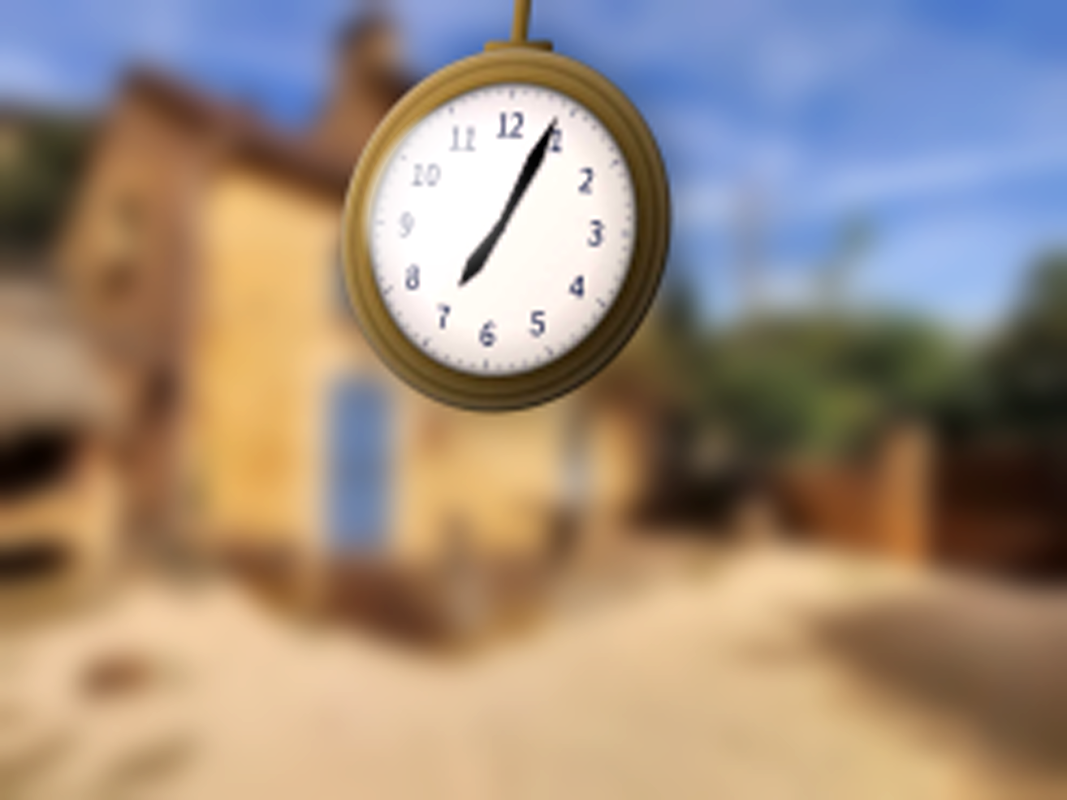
7:04
